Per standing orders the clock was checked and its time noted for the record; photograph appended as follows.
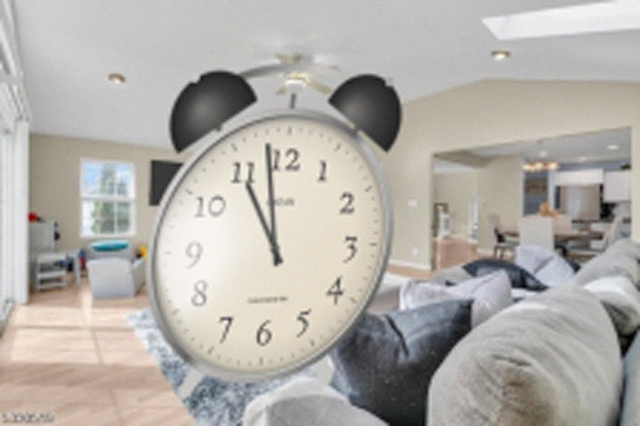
10:58
